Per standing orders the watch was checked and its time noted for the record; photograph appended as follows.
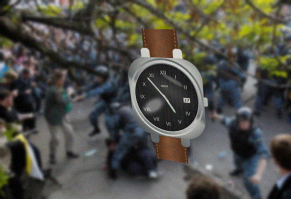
4:53
